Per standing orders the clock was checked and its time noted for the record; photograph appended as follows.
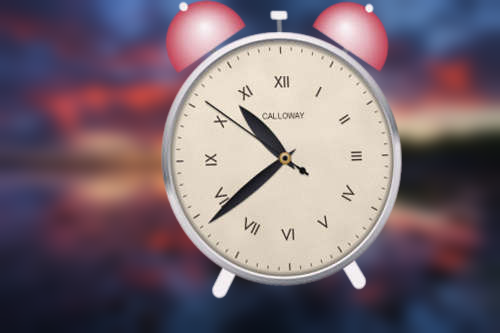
10:38:51
